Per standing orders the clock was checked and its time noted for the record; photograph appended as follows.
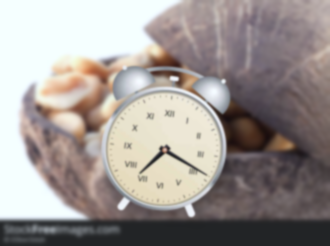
7:19
